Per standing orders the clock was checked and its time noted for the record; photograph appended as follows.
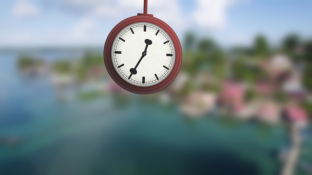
12:35
